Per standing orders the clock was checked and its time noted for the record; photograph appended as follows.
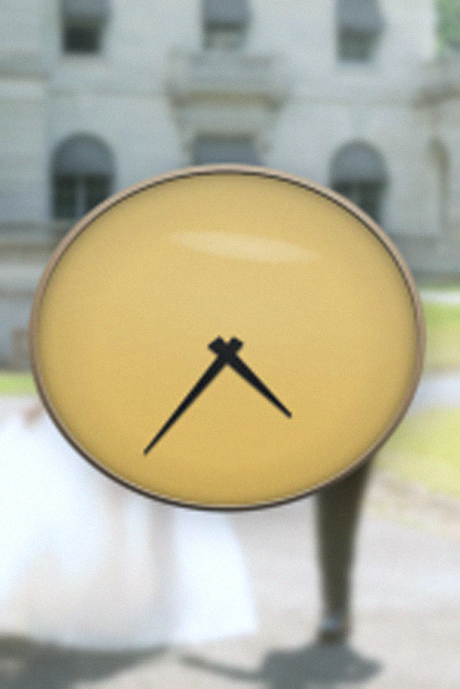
4:36
